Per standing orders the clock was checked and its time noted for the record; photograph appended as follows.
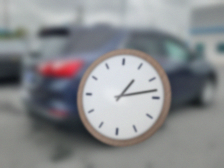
1:13
